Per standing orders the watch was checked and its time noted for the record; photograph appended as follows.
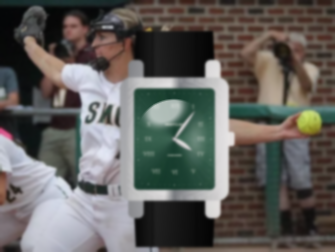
4:06
